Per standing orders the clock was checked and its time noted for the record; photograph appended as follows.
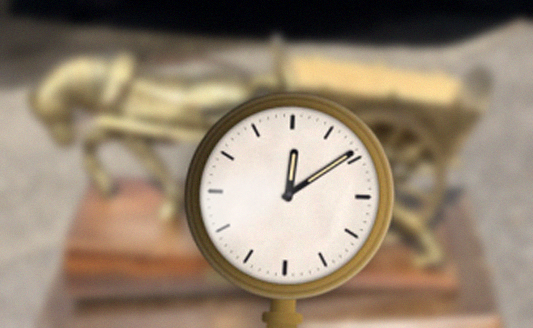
12:09
